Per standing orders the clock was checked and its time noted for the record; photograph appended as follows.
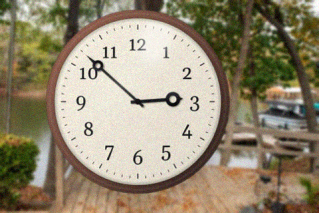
2:52
